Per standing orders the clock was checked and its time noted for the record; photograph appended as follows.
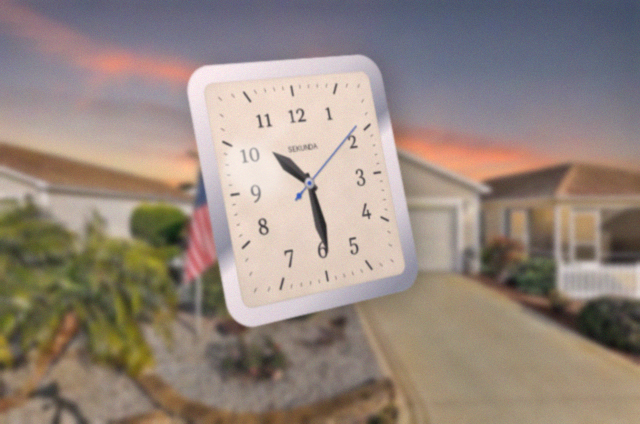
10:29:09
